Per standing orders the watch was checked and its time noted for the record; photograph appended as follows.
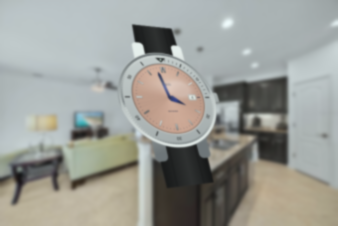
3:58
